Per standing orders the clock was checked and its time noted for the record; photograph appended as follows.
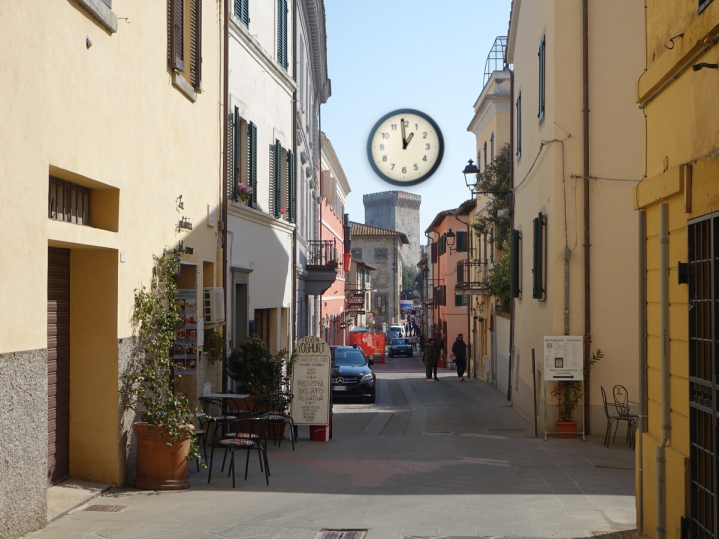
12:59
